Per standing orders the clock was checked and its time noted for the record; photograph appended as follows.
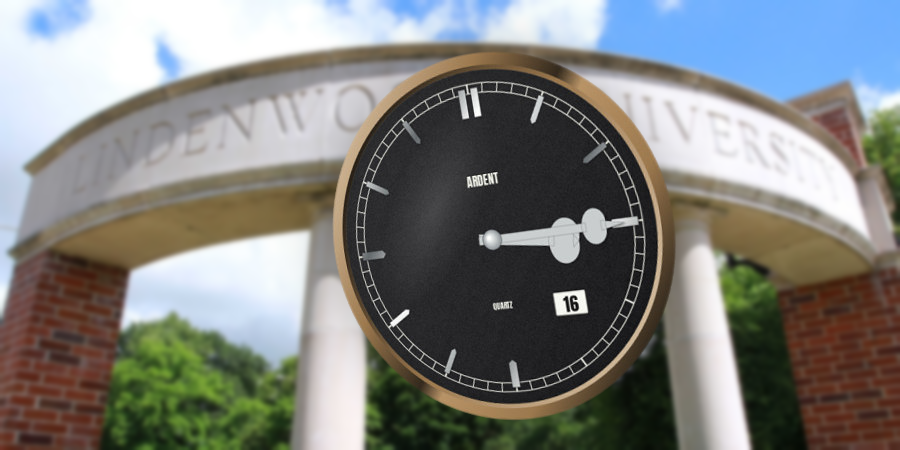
3:15
